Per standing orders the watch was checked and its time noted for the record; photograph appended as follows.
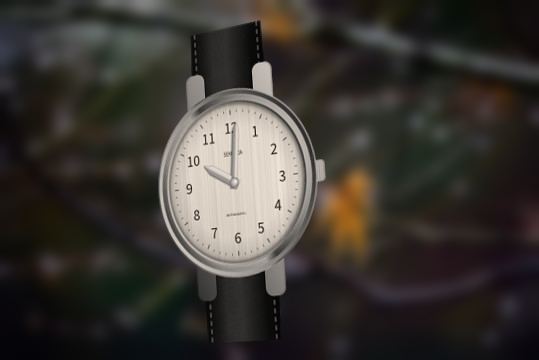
10:01
